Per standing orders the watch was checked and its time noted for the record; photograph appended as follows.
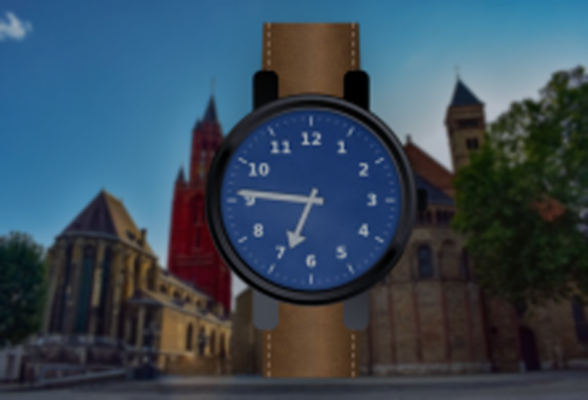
6:46
